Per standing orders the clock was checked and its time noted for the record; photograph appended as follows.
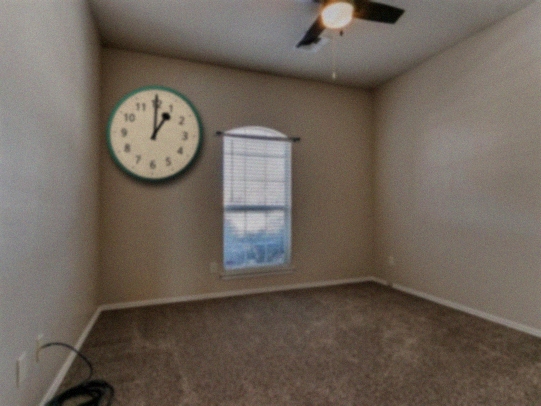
1:00
